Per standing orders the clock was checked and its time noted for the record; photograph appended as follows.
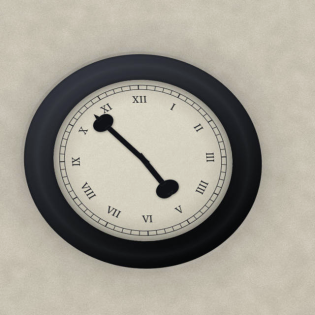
4:53
